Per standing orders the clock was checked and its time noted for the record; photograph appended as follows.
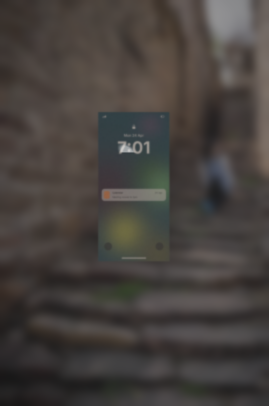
7:01
